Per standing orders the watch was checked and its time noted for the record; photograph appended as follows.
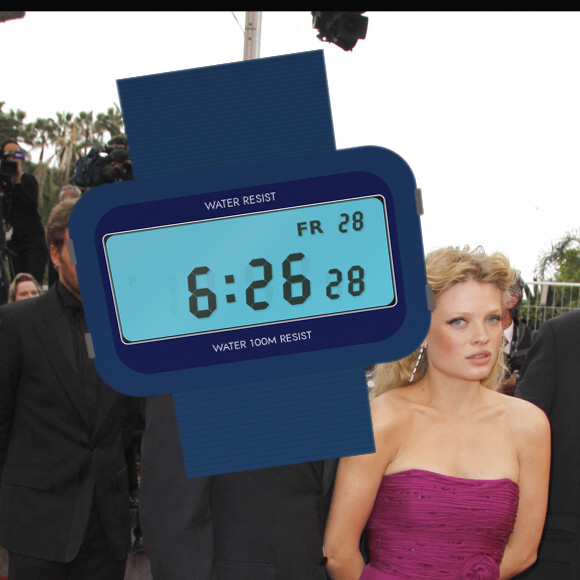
6:26:28
